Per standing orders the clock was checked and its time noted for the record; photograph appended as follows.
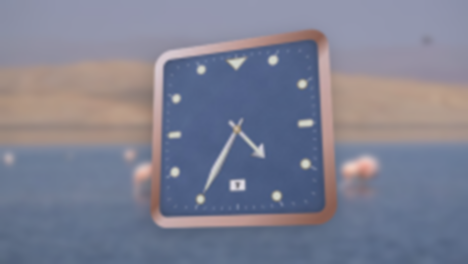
4:35
